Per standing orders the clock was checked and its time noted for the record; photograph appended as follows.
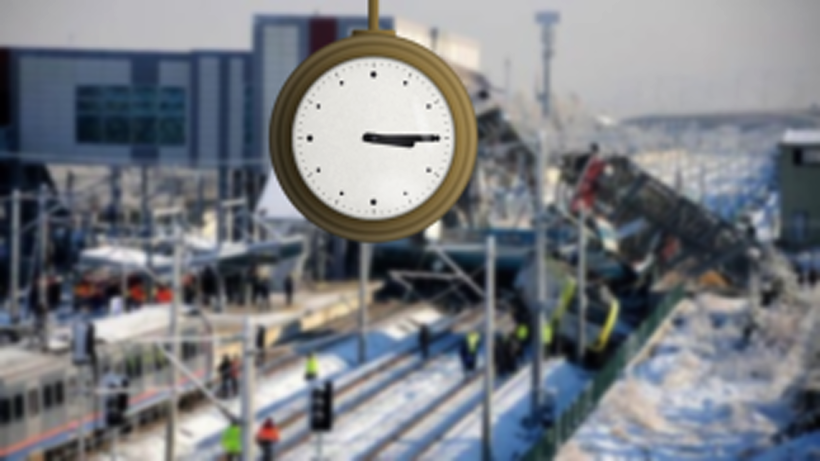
3:15
